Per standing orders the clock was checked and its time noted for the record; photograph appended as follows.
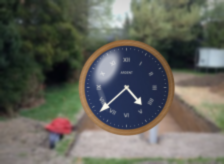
4:38
